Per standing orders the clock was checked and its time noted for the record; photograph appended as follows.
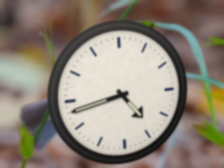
4:43
